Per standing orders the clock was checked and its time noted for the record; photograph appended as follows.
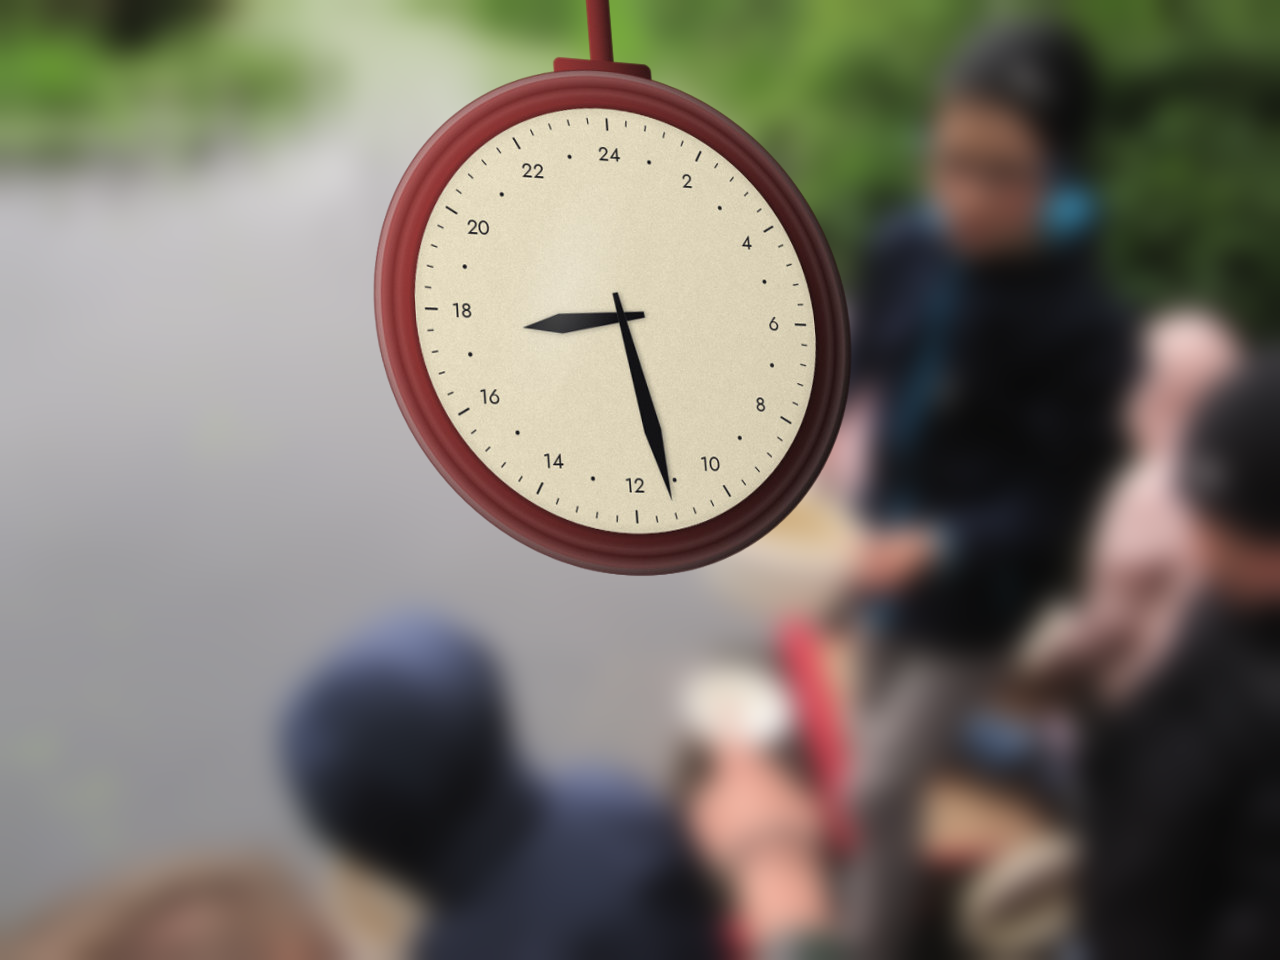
17:28
